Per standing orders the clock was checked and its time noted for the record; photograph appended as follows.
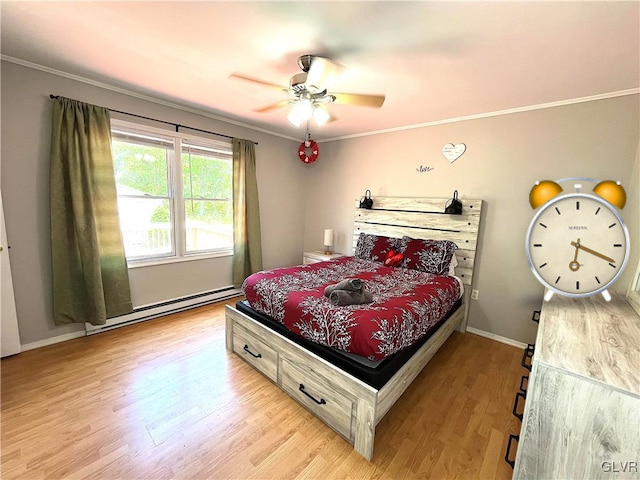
6:19
